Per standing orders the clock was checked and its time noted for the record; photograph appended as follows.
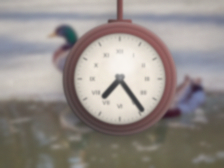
7:24
